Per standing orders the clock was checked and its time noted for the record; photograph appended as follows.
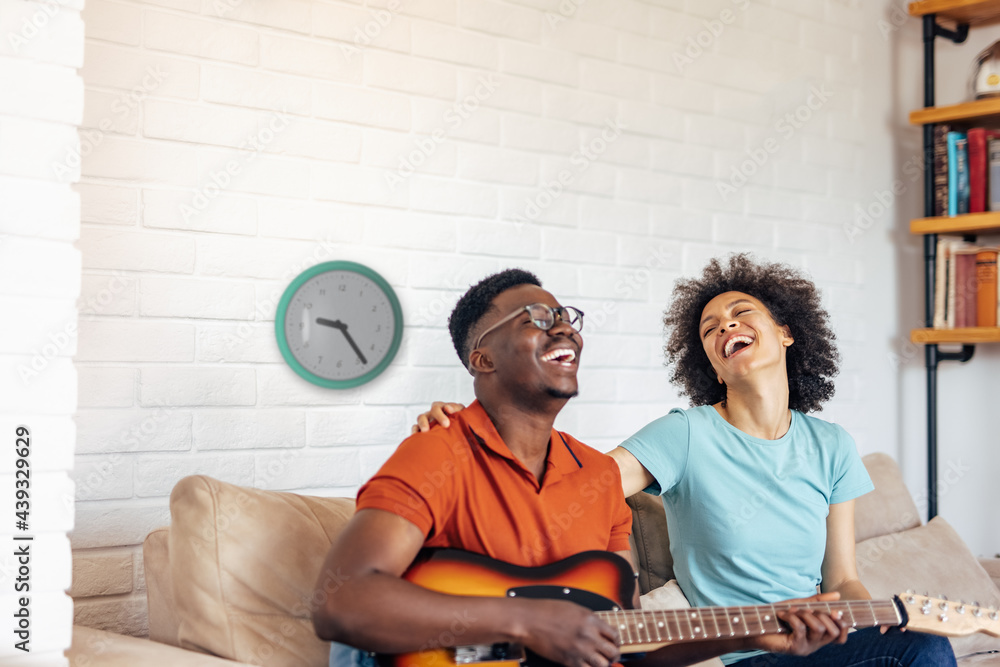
9:24
